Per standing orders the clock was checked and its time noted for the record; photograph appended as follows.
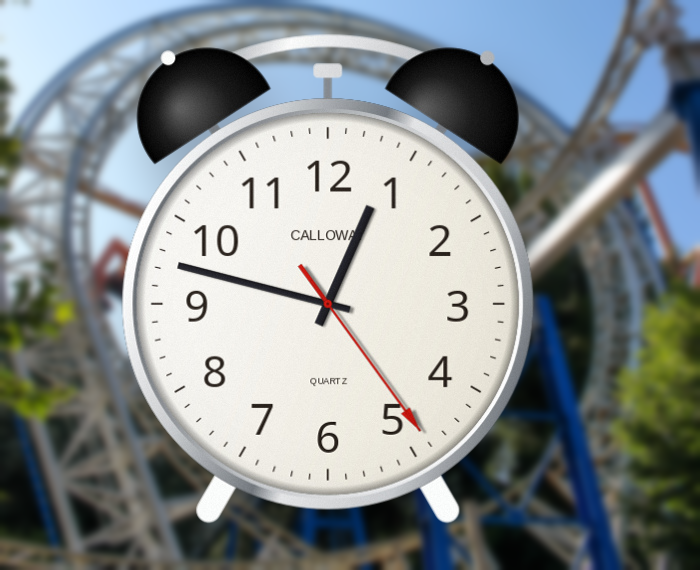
12:47:24
